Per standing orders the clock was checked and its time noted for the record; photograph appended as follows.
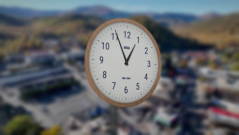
12:56
